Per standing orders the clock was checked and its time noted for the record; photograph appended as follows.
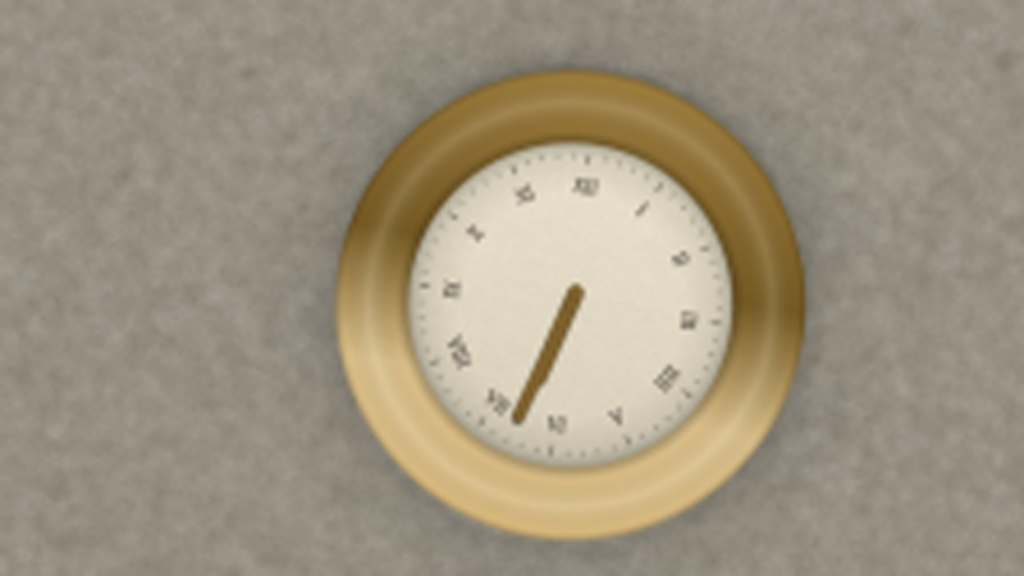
6:33
